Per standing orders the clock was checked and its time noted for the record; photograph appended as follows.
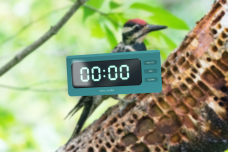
0:00
